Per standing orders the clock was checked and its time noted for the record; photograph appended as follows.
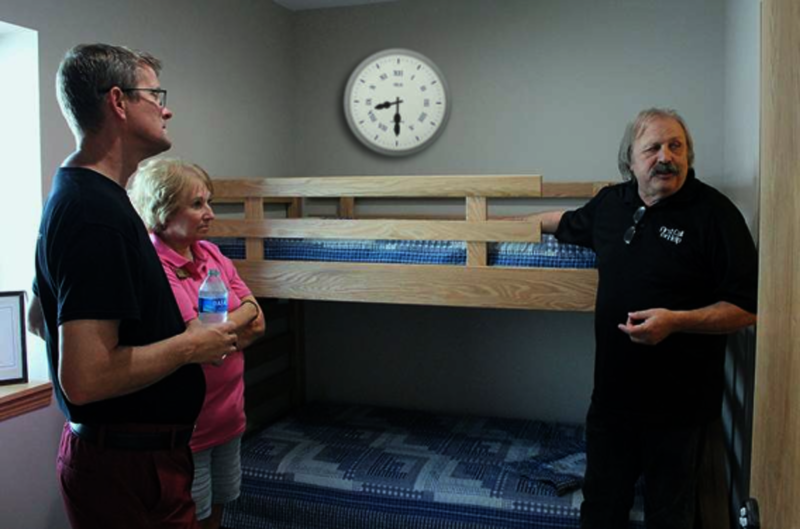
8:30
